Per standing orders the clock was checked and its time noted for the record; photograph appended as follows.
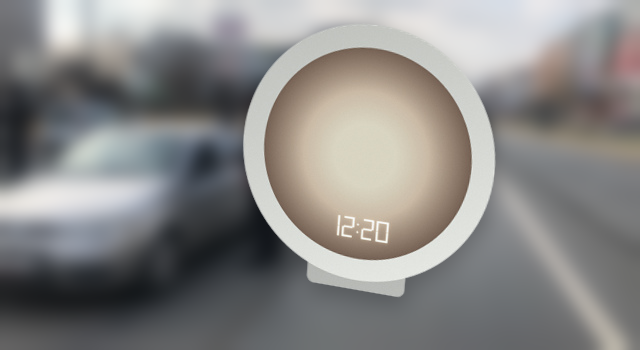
12:20
